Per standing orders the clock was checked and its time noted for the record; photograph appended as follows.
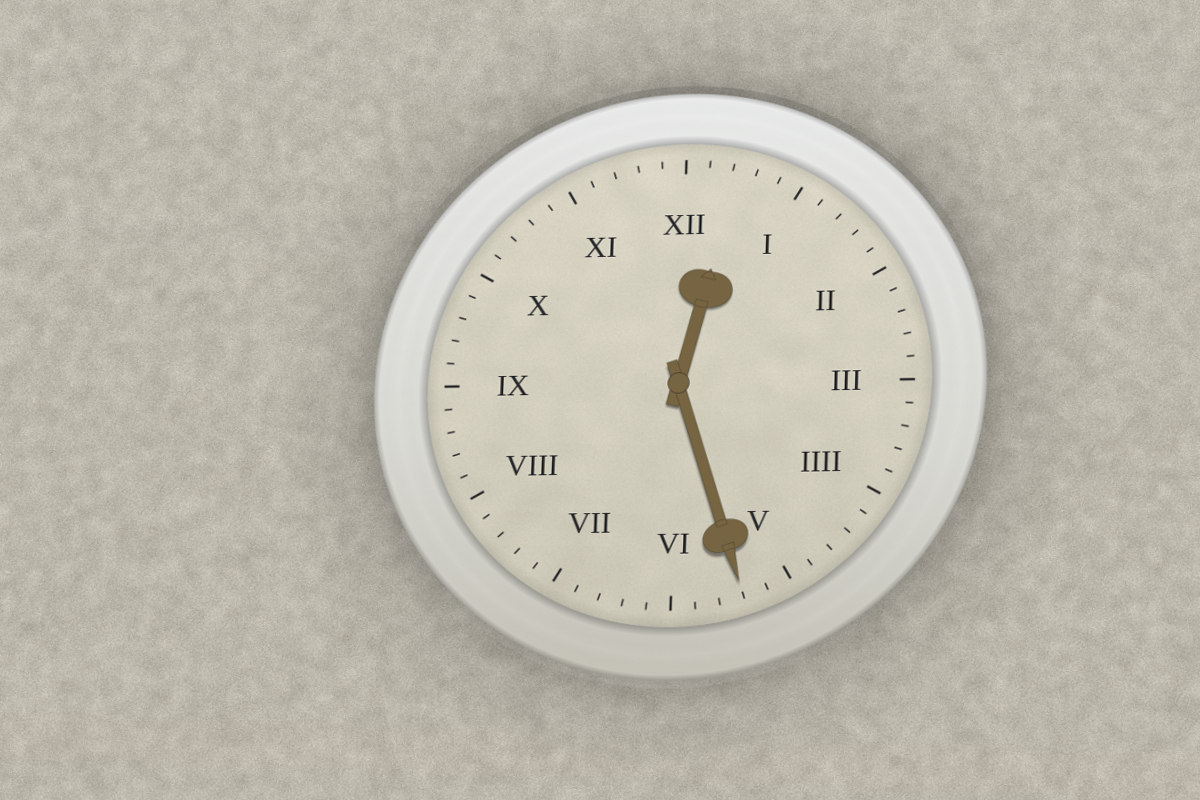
12:27
